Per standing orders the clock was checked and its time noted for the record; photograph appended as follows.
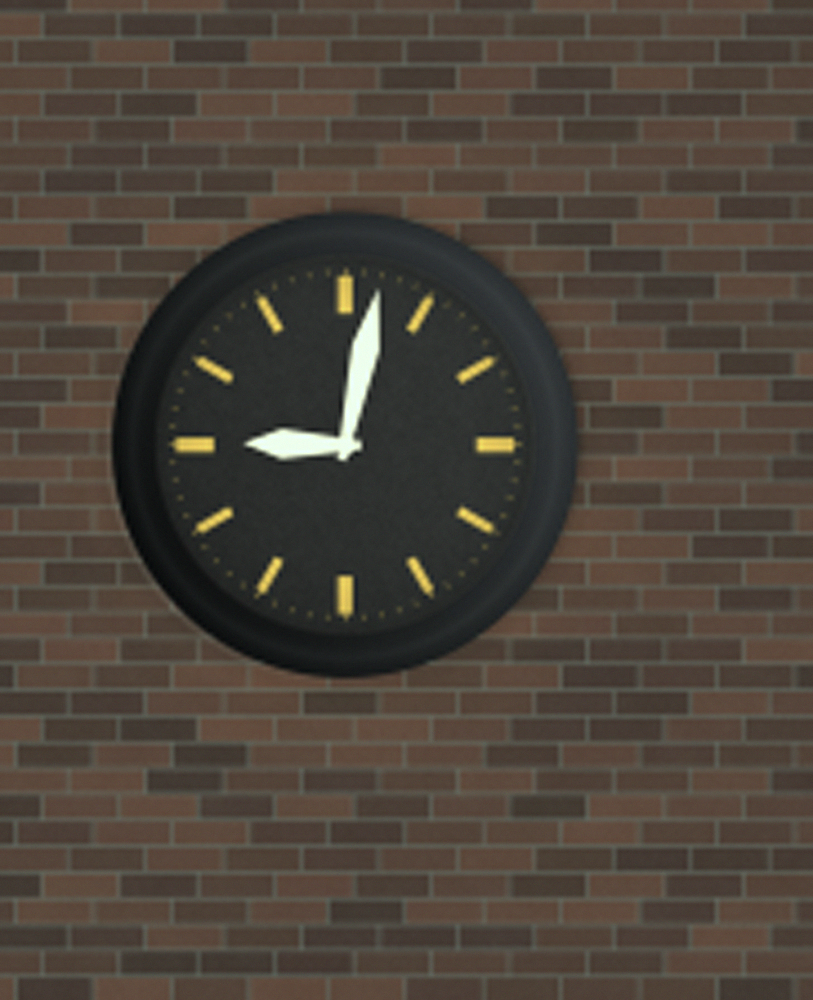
9:02
